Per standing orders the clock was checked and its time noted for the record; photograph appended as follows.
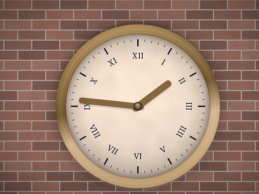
1:46
